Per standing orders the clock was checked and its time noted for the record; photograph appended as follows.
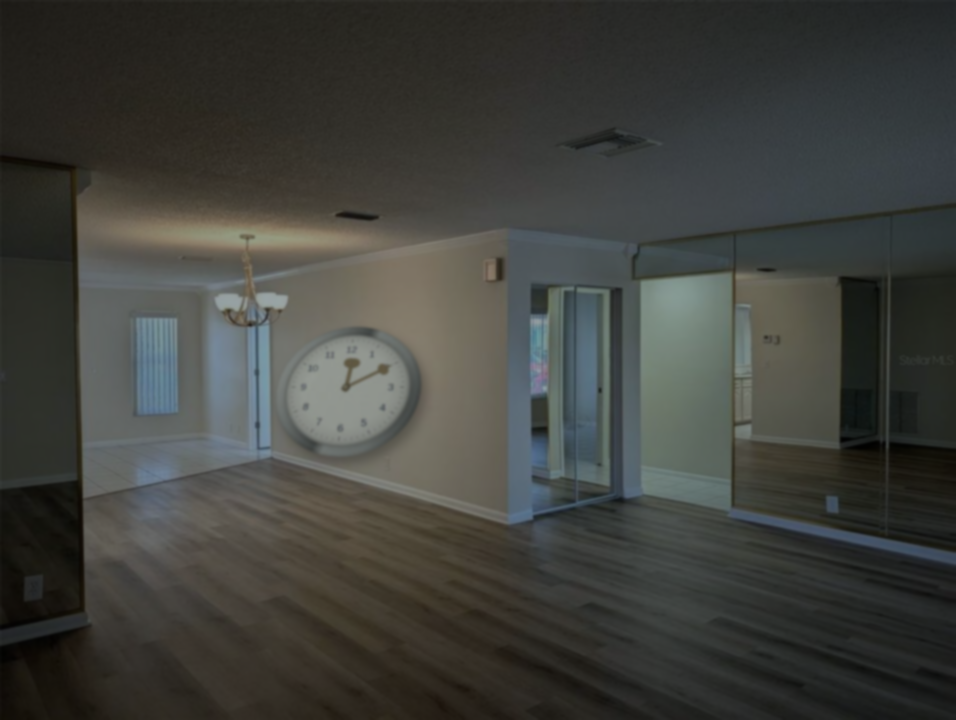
12:10
